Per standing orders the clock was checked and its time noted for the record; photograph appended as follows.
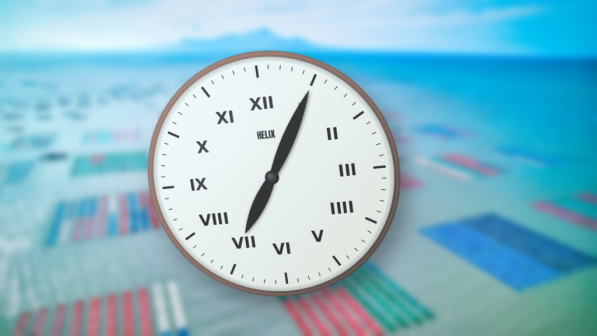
7:05
